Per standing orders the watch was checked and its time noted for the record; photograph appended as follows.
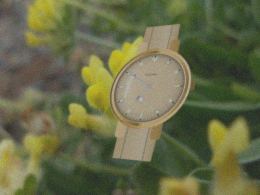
6:50
